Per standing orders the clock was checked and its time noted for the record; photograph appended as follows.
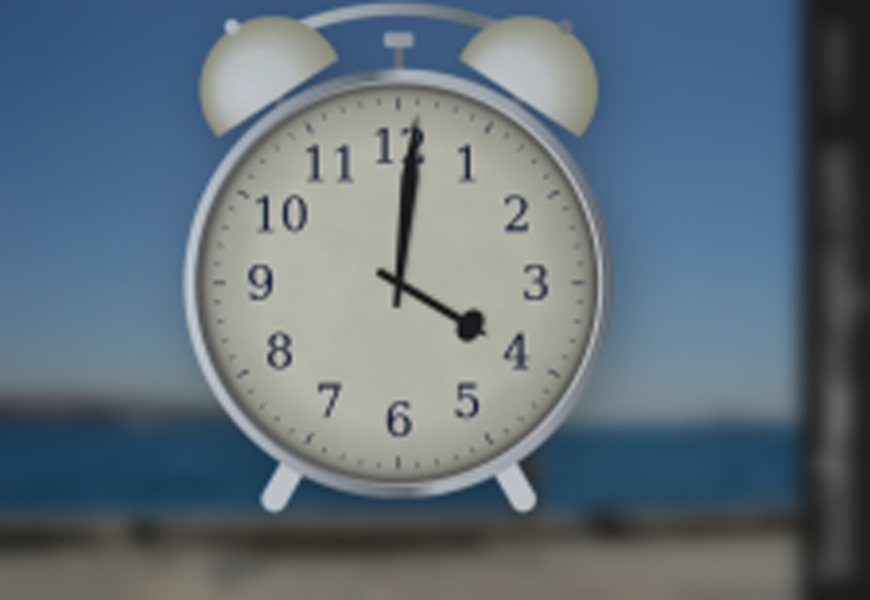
4:01
